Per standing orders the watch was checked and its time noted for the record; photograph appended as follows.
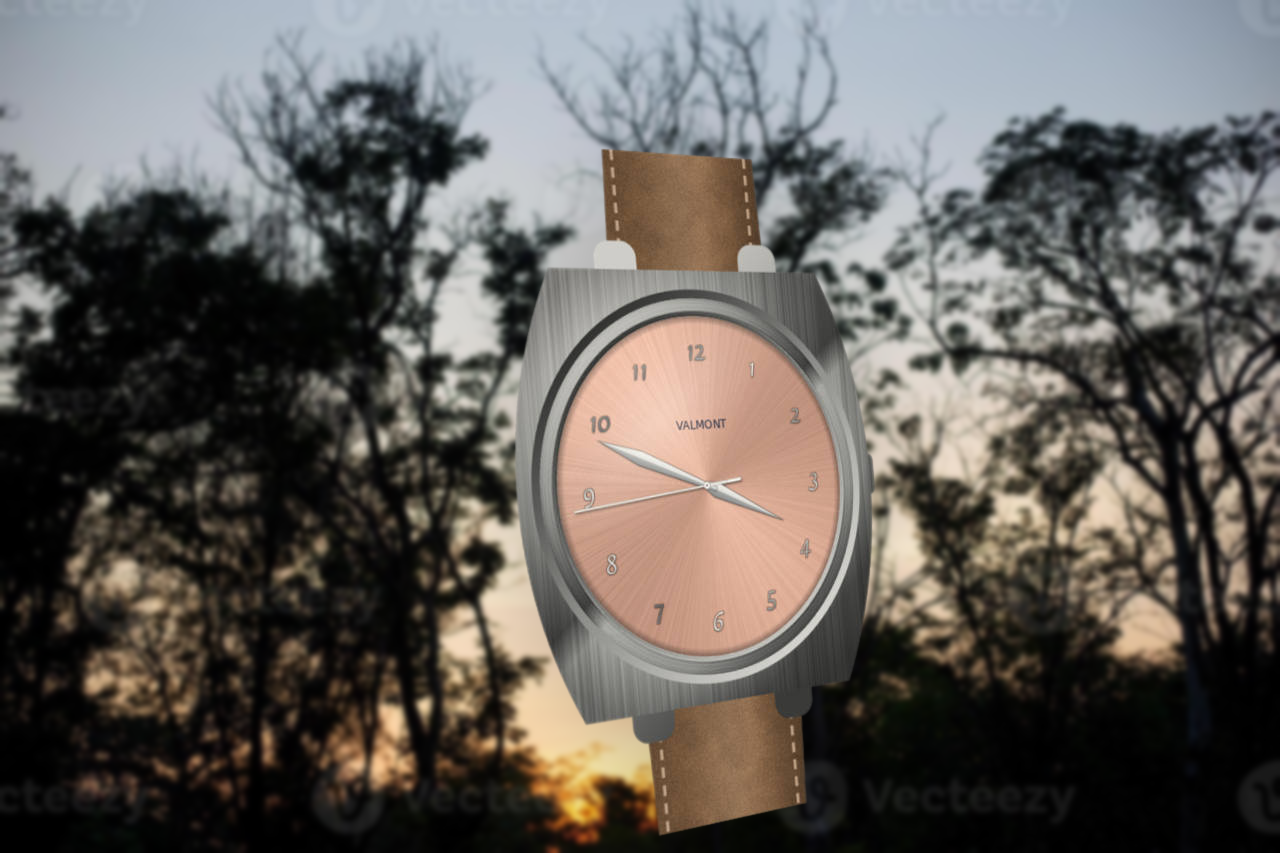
3:48:44
